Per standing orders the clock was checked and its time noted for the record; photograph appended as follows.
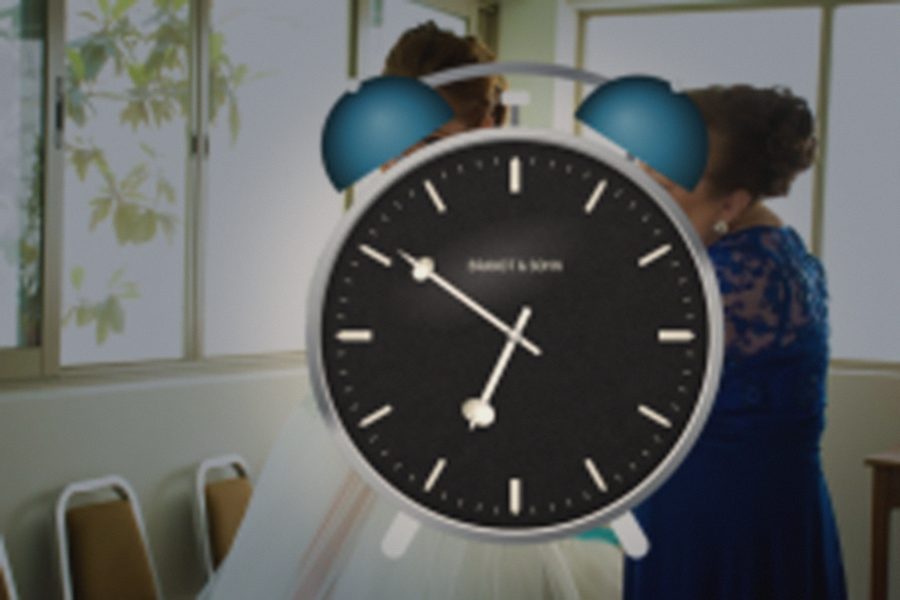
6:51
